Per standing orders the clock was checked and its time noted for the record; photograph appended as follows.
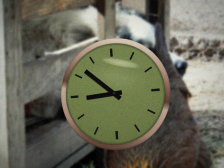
8:52
